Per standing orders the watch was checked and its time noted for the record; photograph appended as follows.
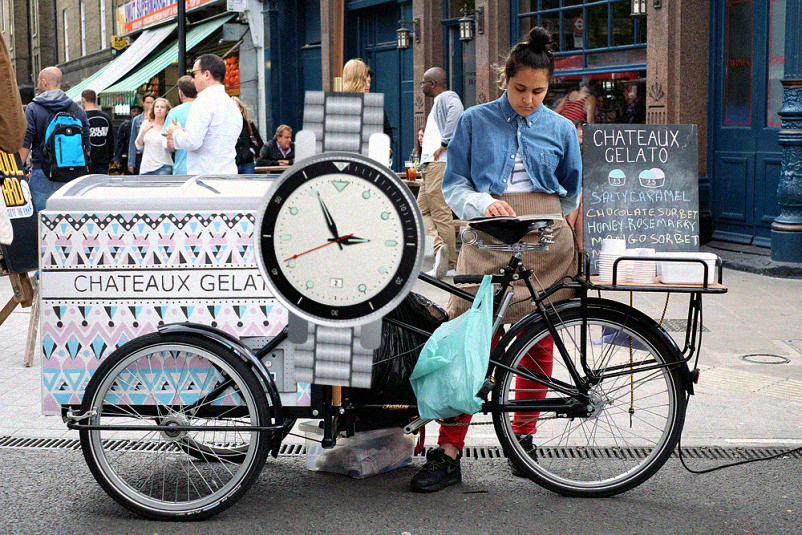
2:55:41
